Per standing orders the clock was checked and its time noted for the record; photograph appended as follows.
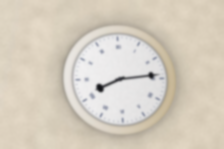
8:14
